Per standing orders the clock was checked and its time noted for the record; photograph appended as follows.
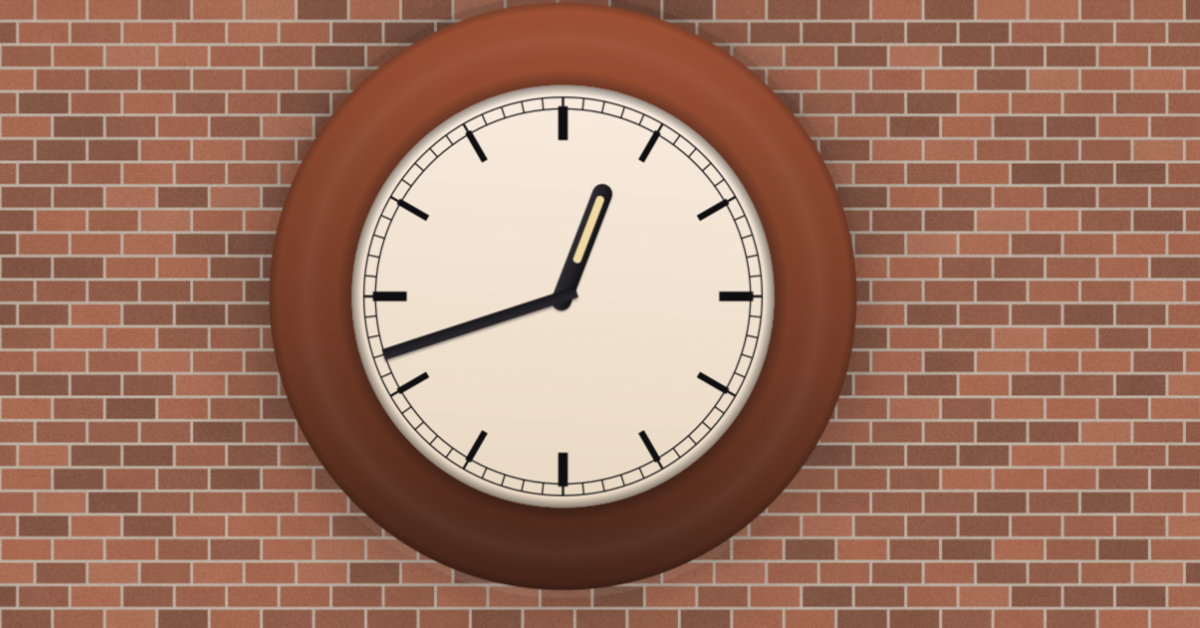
12:42
